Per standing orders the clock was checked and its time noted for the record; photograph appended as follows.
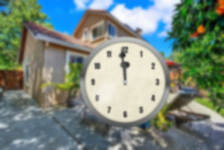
11:59
